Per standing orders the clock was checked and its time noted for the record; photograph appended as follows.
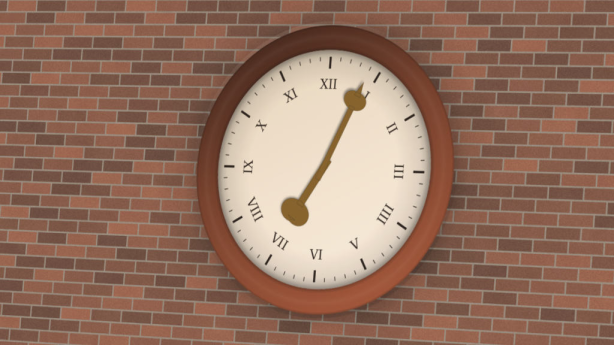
7:04
